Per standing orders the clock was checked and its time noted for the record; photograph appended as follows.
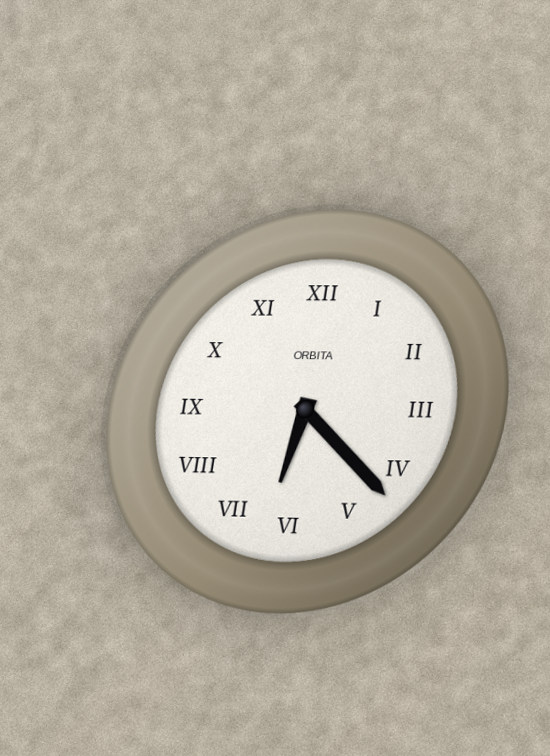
6:22
